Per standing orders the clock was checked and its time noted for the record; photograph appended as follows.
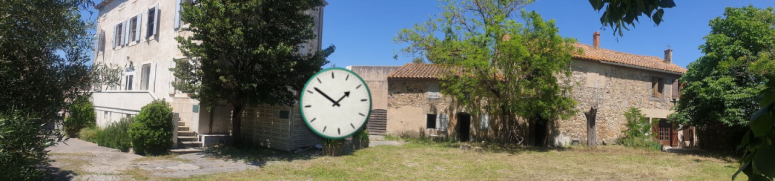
1:52
